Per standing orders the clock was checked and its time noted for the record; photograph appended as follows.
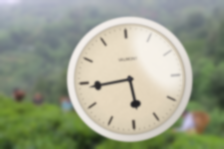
5:44
